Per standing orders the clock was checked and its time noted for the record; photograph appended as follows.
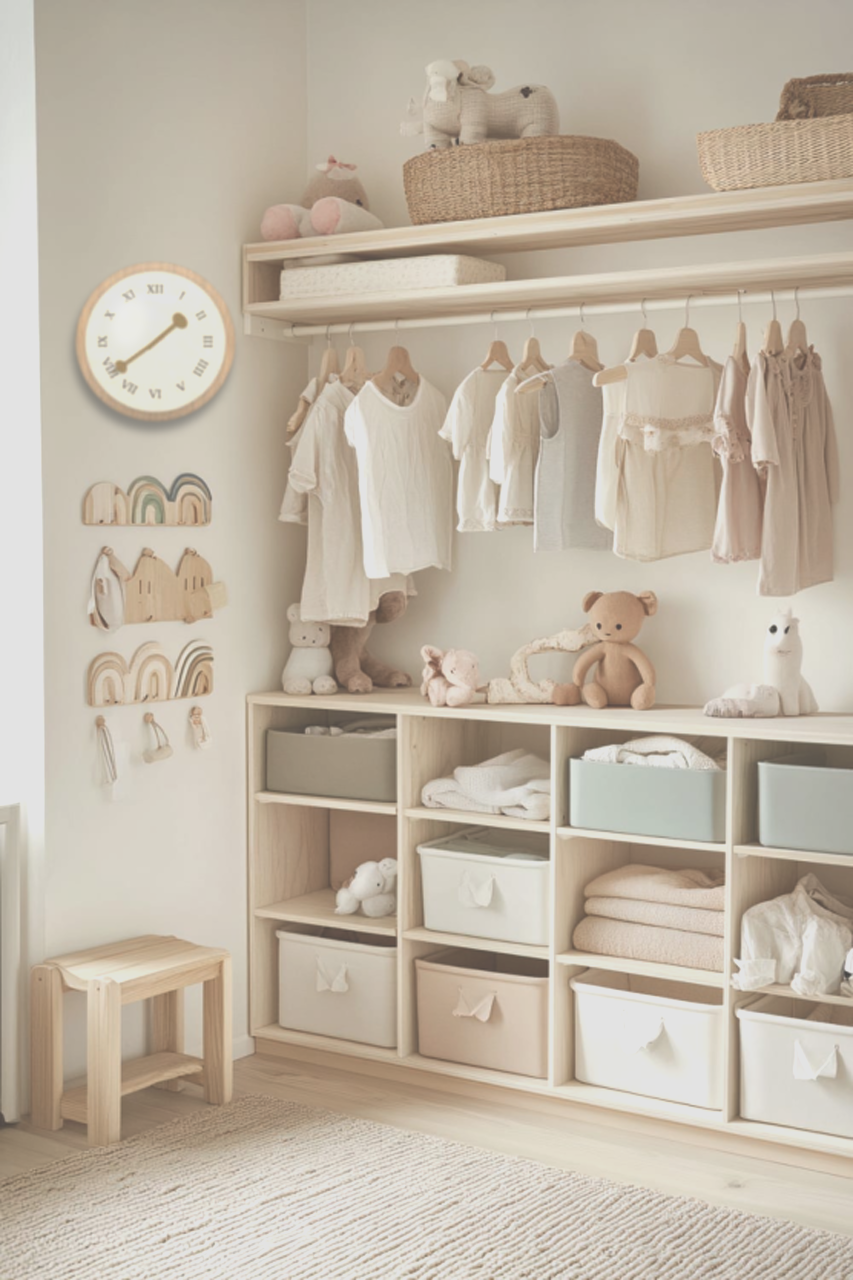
1:39
